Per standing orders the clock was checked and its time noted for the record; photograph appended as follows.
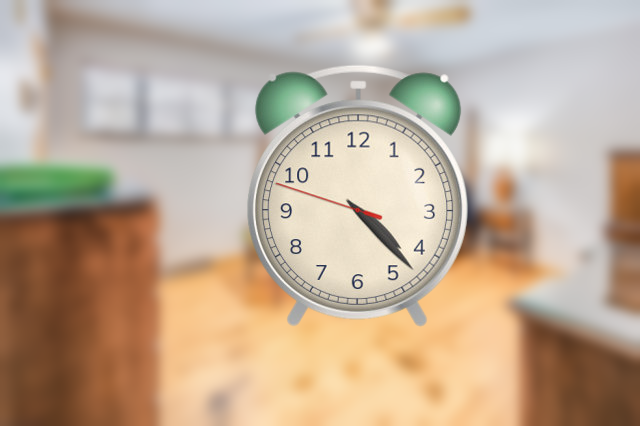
4:22:48
